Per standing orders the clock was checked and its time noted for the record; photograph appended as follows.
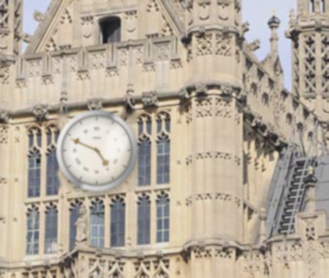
4:49
